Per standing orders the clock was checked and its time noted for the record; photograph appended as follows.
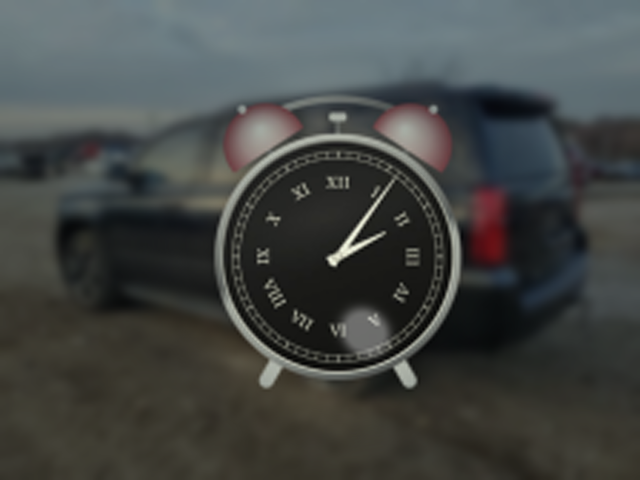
2:06
